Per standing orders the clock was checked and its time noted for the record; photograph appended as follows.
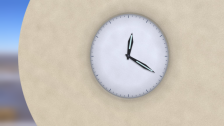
12:20
